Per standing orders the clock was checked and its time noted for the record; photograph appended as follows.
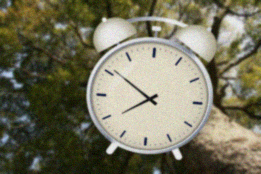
7:51
